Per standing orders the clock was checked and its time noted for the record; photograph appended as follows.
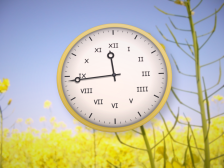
11:44
